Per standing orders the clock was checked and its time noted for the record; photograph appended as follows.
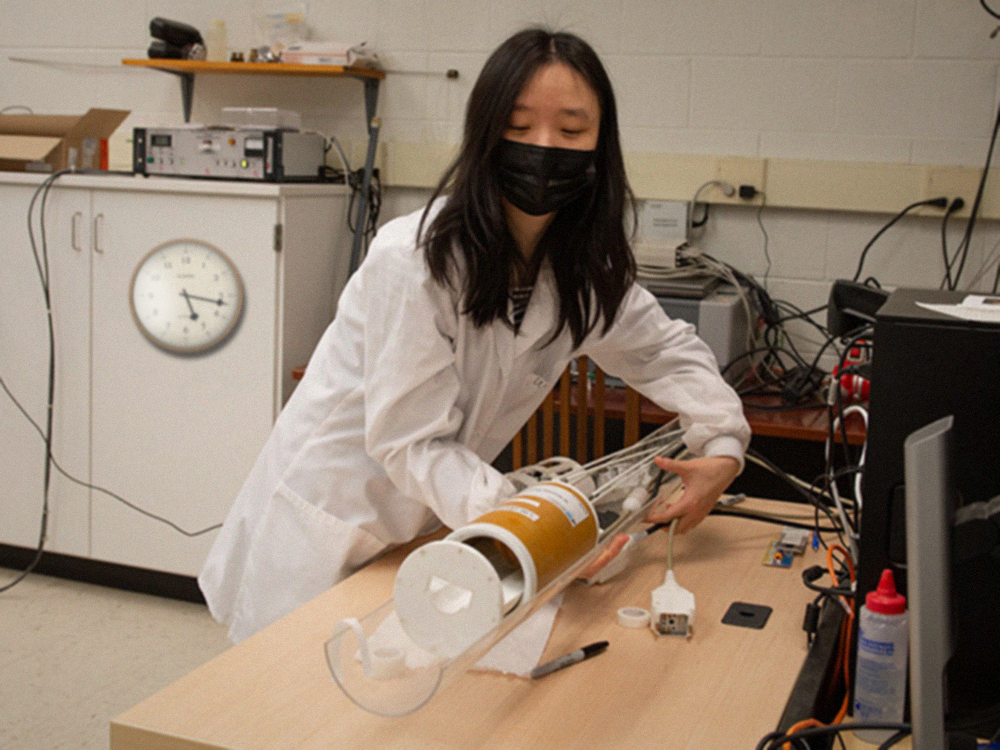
5:17
